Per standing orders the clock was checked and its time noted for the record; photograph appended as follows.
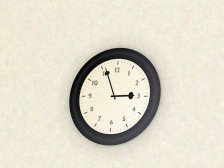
2:56
